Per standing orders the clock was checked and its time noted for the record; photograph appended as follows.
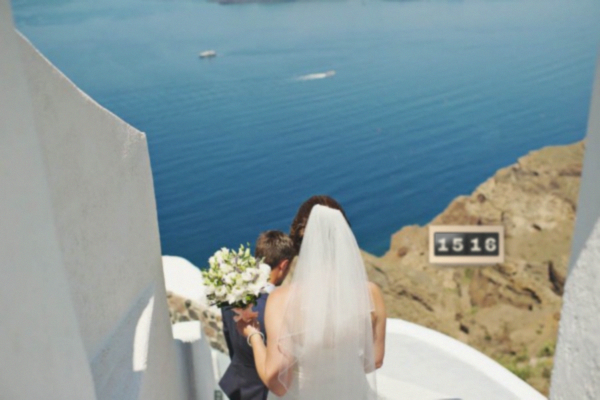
15:16
